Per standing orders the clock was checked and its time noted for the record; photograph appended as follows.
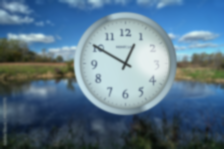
12:50
